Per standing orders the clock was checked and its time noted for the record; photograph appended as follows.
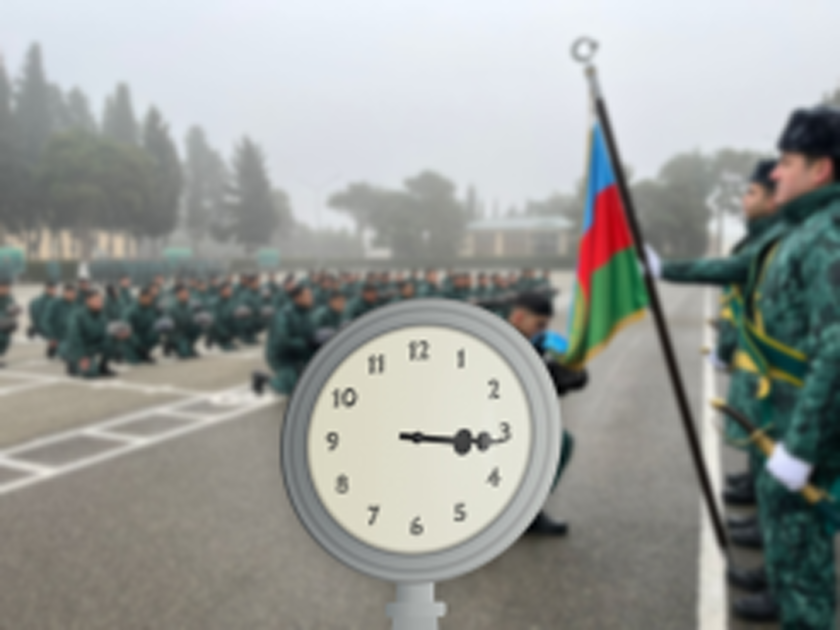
3:16
